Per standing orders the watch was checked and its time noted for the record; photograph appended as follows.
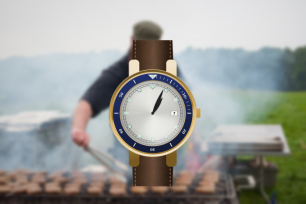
1:04
